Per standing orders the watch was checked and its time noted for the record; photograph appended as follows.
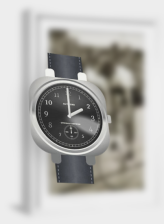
2:00
